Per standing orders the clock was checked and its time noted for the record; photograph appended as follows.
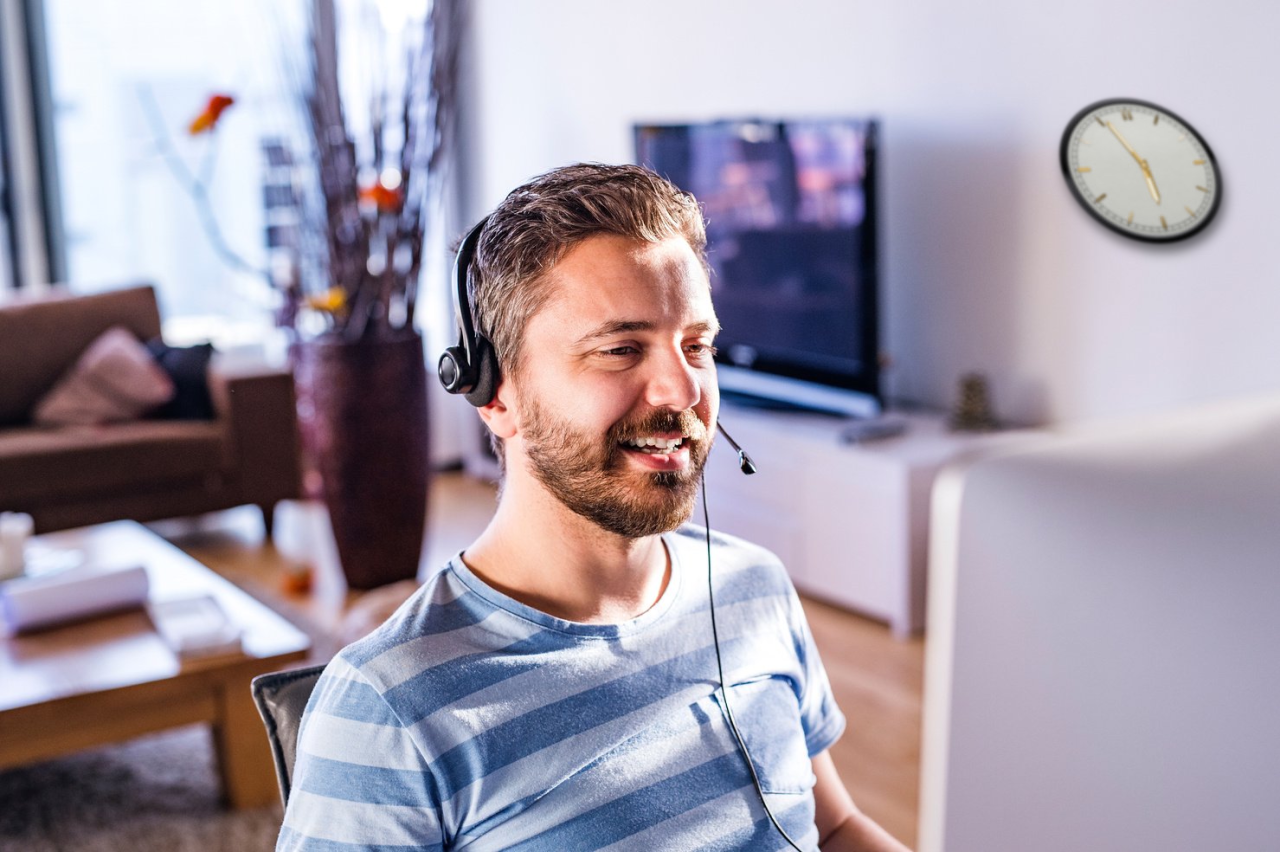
5:56
